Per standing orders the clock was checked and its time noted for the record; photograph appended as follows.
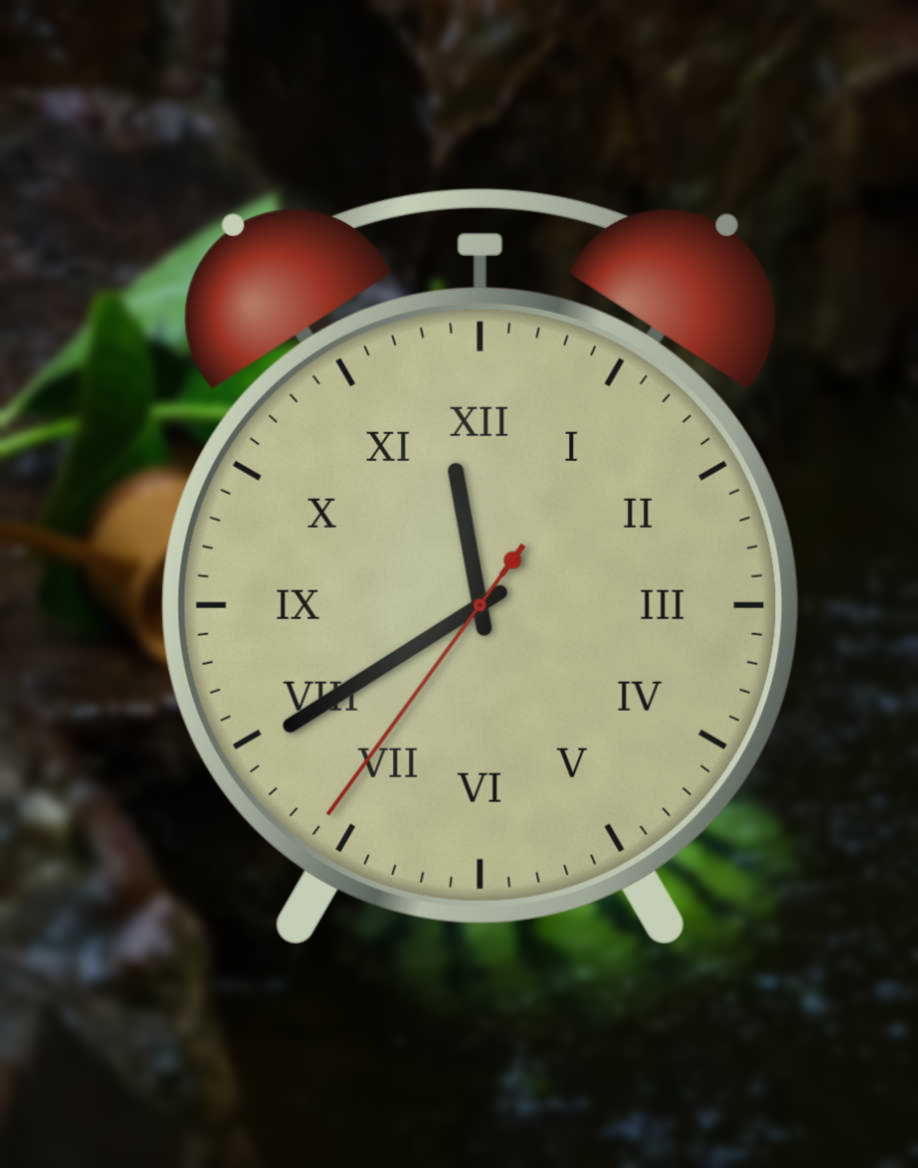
11:39:36
